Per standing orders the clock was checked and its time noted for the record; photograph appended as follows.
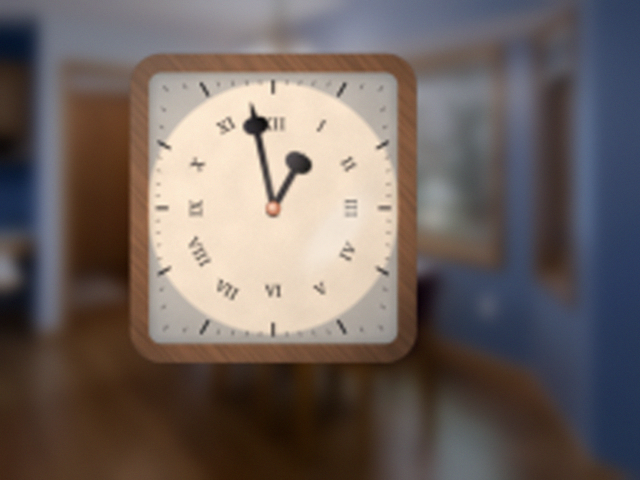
12:58
